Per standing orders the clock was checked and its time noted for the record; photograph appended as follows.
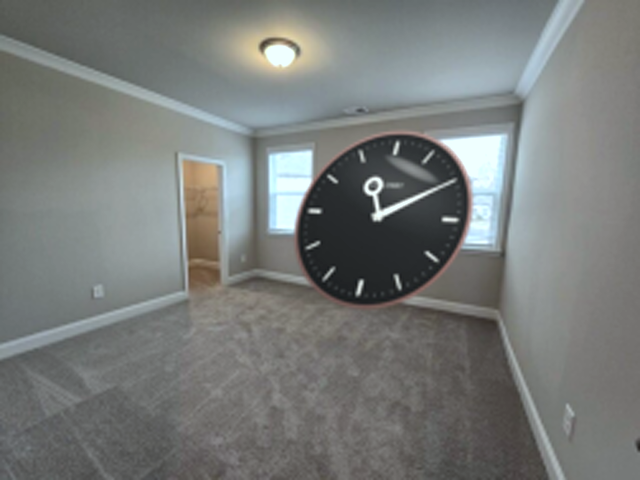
11:10
